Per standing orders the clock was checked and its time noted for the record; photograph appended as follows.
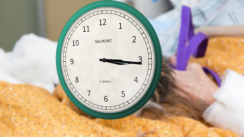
3:16
